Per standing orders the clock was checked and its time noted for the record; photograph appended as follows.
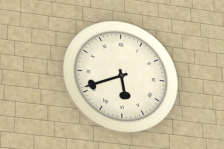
5:41
